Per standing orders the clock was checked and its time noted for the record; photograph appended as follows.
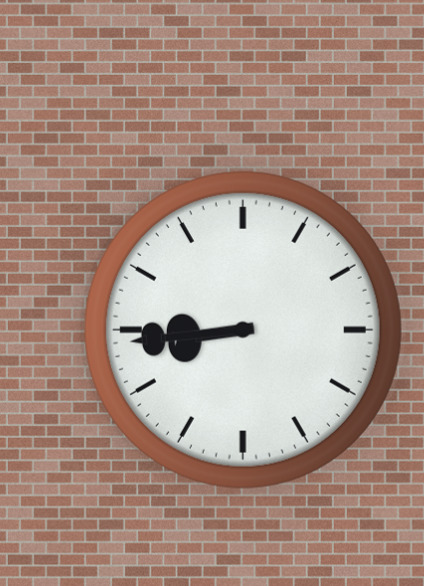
8:44
